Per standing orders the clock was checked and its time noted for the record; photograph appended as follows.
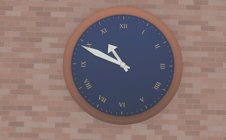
10:49
